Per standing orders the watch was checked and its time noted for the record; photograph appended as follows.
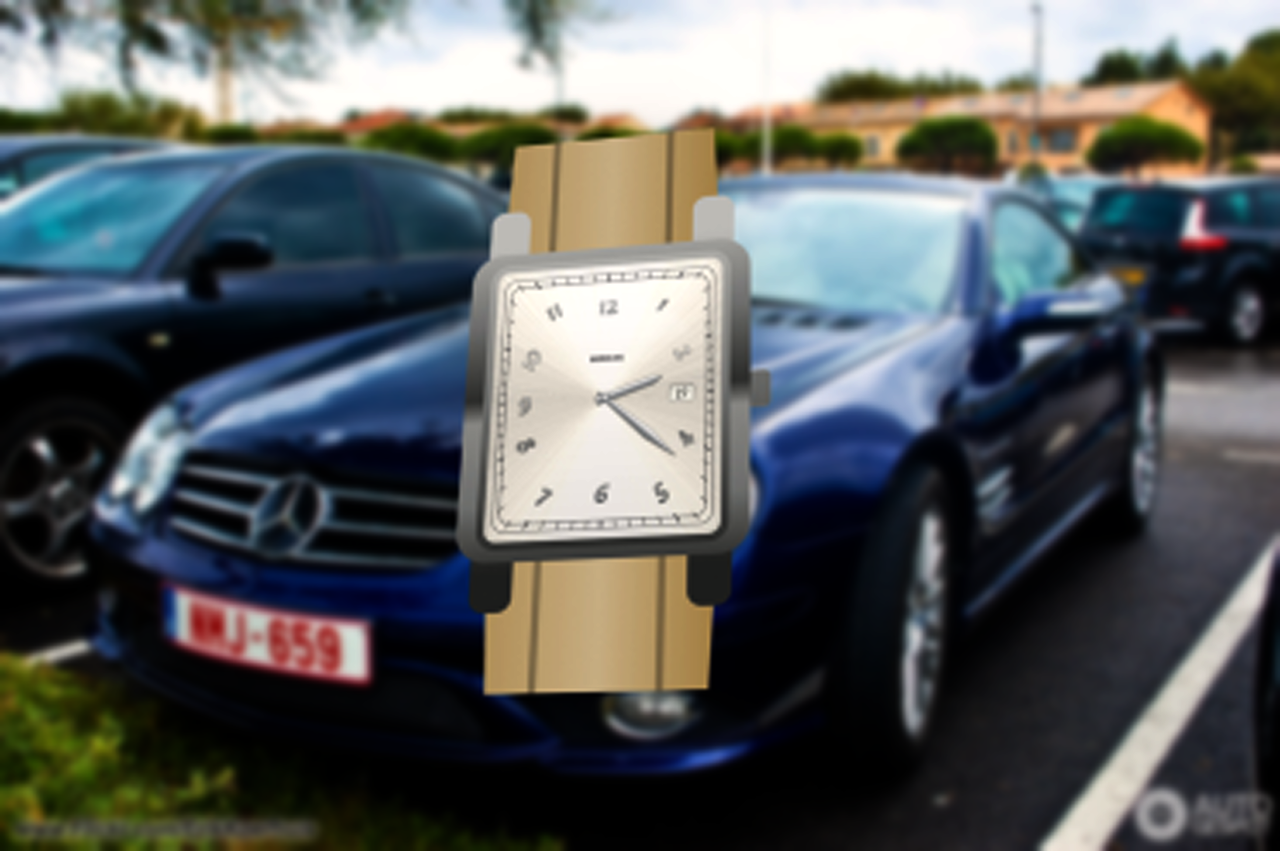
2:22
